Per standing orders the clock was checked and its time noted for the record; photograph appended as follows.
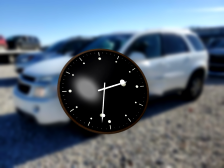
2:32
